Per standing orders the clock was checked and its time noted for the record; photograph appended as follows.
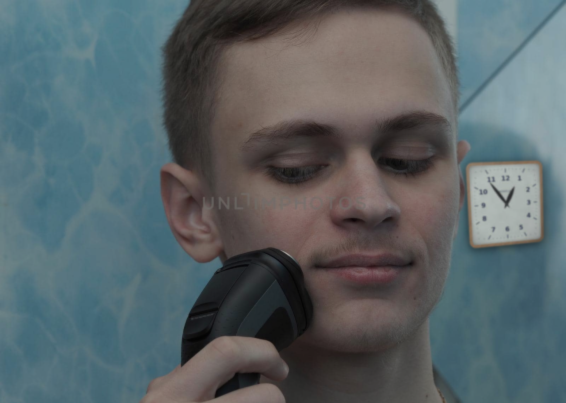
12:54
